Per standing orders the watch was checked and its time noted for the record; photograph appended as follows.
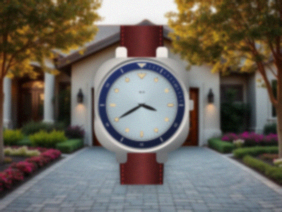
3:40
